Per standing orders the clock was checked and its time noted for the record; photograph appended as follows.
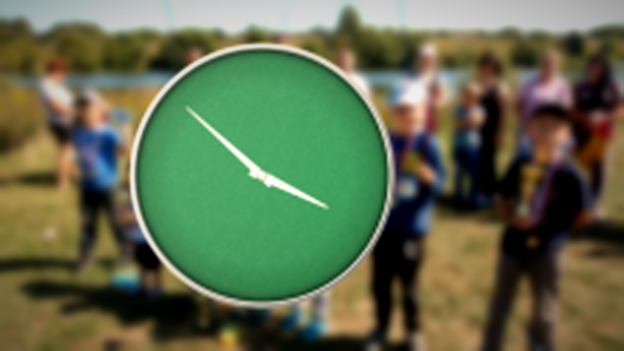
3:52
